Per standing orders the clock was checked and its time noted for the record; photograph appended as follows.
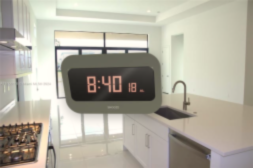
8:40:18
